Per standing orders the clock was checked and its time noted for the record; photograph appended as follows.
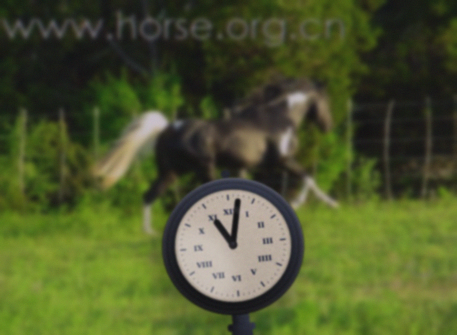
11:02
